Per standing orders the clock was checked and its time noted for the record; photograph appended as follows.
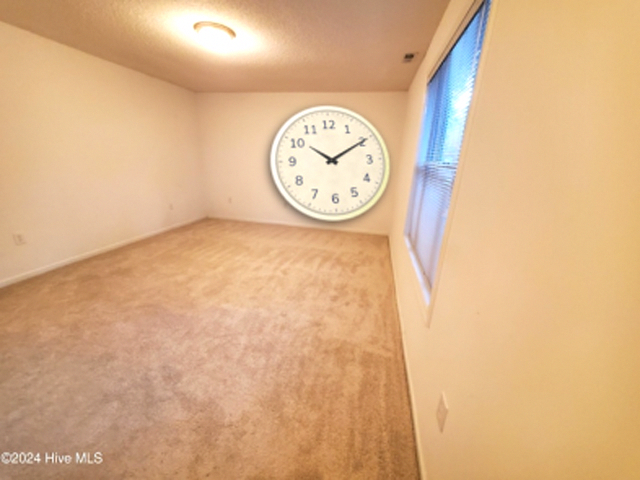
10:10
